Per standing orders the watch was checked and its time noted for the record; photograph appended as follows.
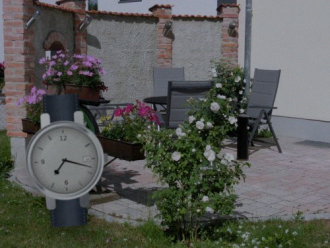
7:18
